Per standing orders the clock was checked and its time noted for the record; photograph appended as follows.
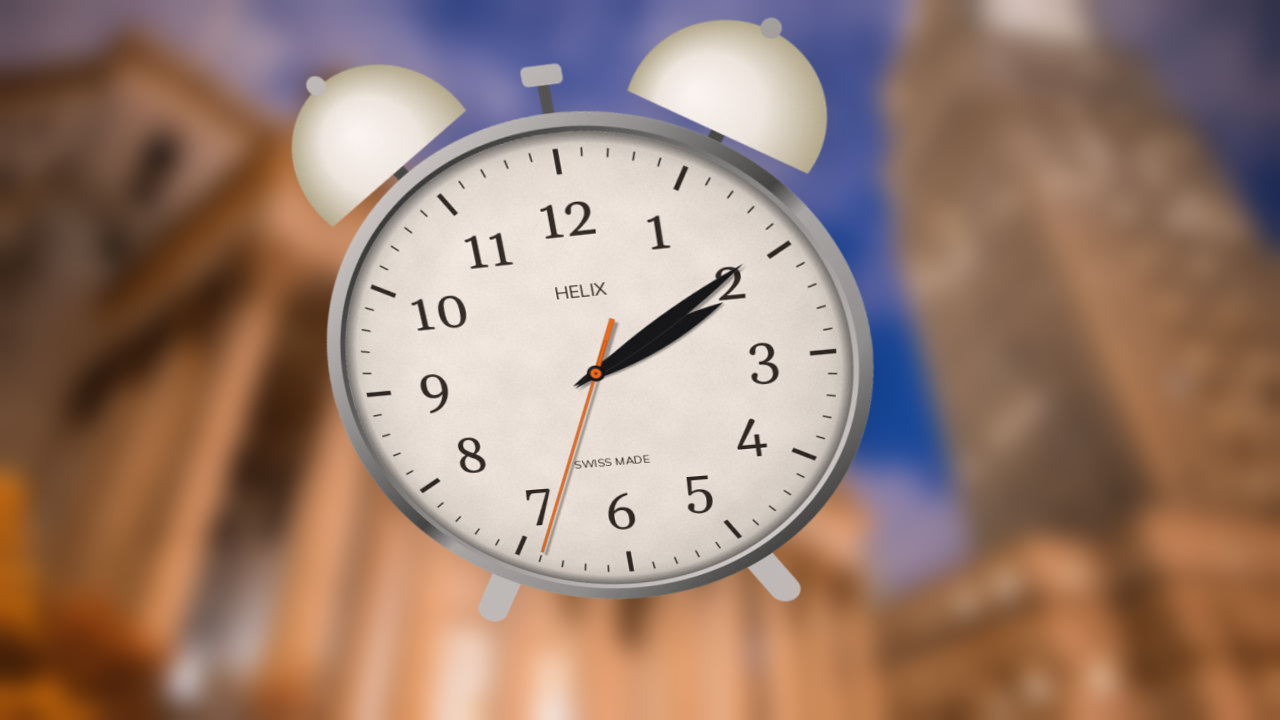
2:09:34
